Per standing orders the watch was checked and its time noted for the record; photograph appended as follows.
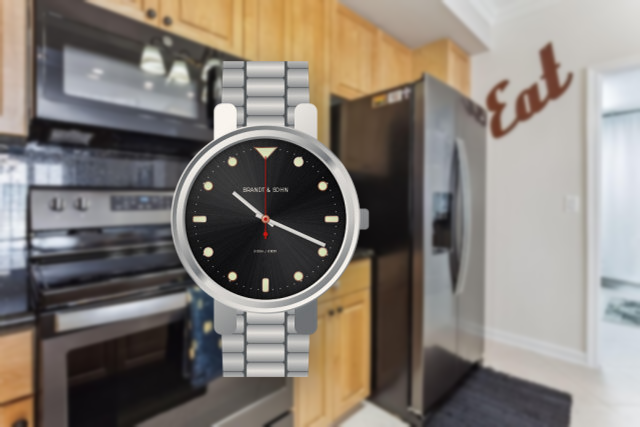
10:19:00
